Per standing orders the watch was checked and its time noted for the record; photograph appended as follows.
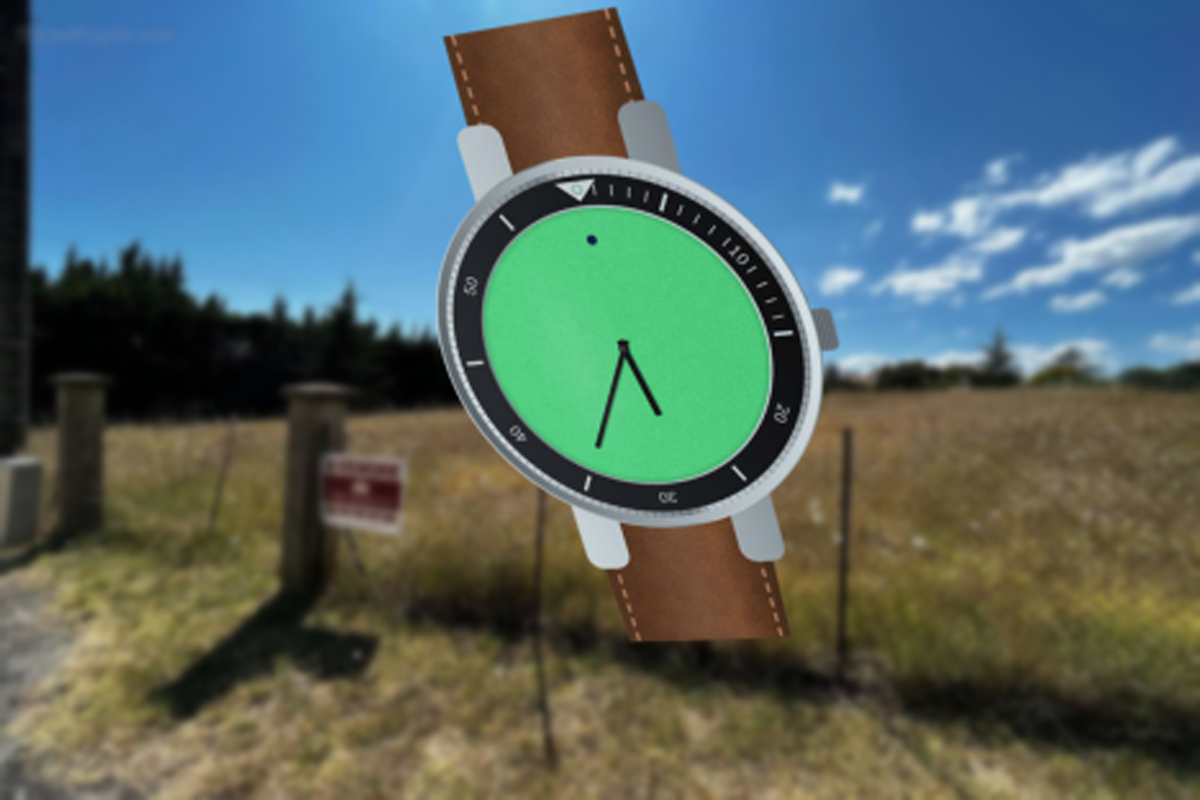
5:35
